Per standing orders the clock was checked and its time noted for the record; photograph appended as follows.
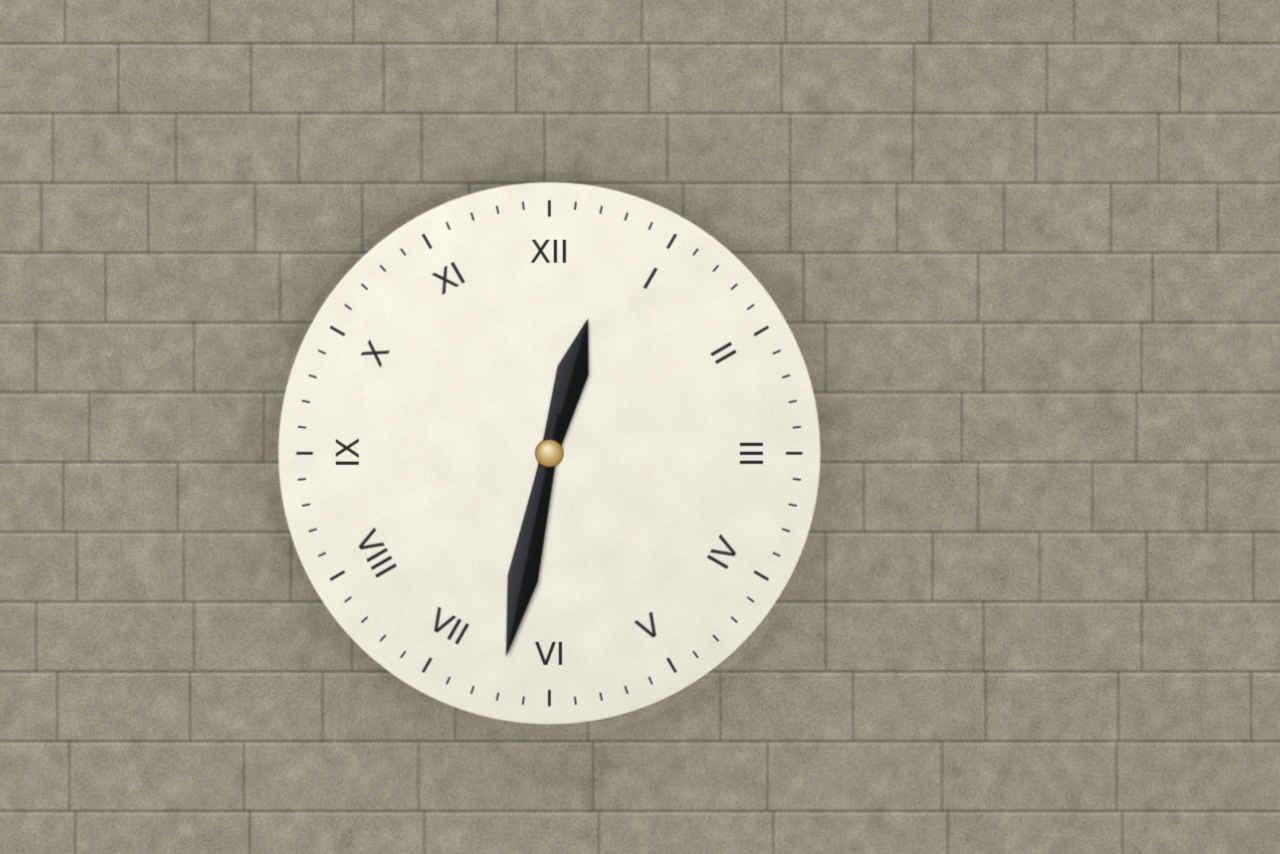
12:32
